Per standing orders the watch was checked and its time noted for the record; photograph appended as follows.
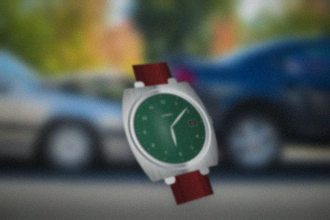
6:09
